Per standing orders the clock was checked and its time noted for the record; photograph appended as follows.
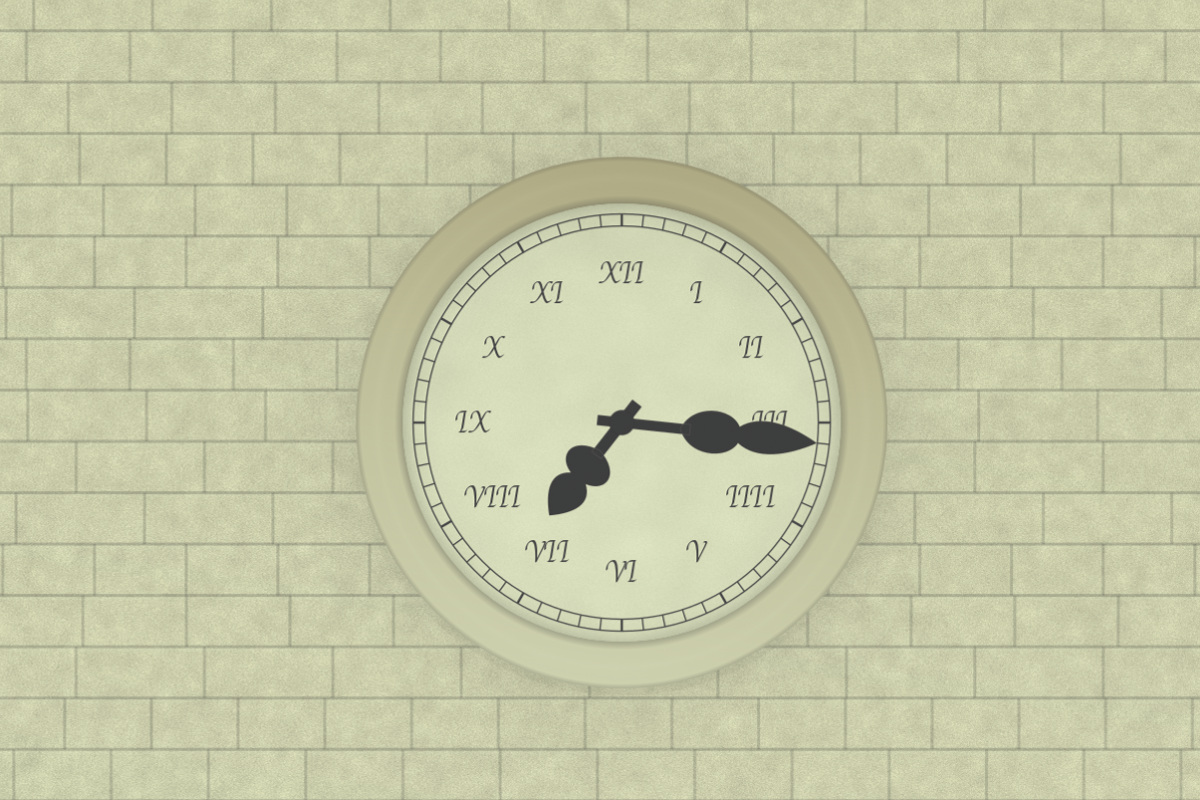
7:16
